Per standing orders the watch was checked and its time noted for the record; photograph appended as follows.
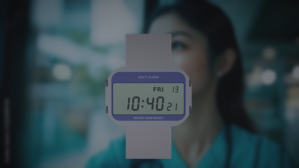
10:40:21
